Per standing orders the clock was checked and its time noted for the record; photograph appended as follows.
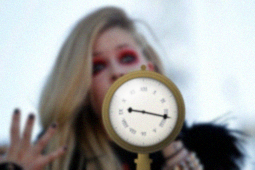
9:17
